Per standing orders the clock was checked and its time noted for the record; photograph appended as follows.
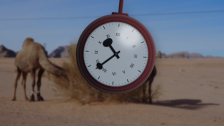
10:38
